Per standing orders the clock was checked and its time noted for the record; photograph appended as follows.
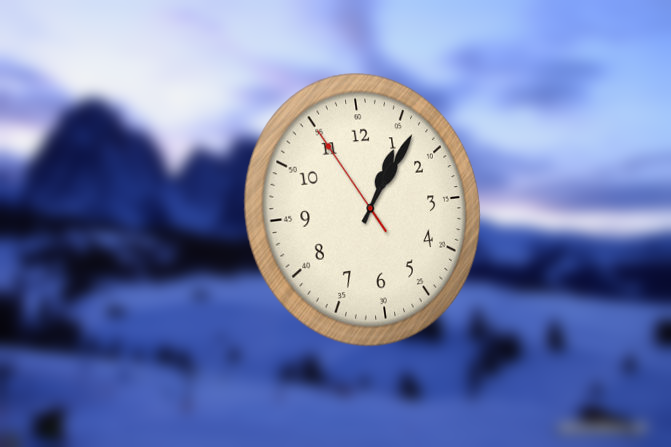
1:06:55
